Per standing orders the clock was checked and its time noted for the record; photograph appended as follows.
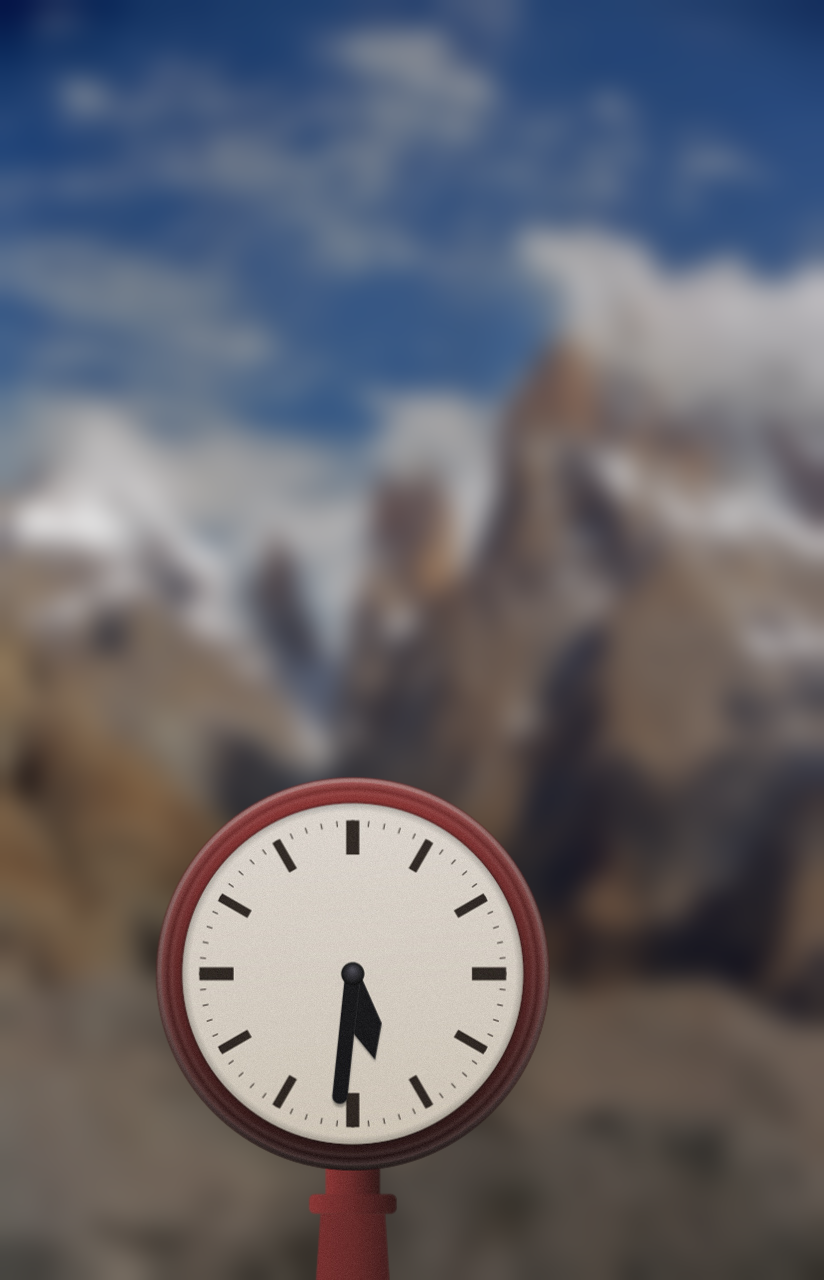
5:31
